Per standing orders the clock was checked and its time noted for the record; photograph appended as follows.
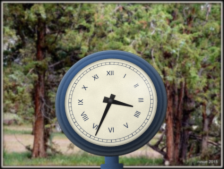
3:34
